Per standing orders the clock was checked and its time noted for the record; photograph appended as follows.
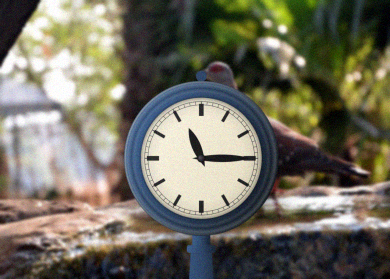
11:15
